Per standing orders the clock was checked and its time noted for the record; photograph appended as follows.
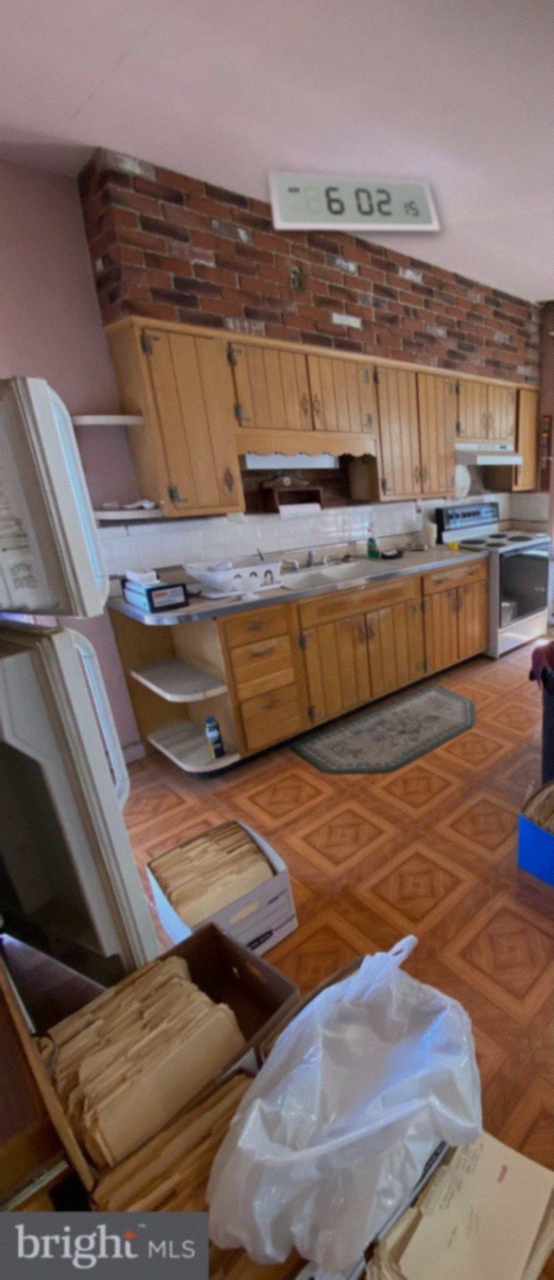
6:02:15
